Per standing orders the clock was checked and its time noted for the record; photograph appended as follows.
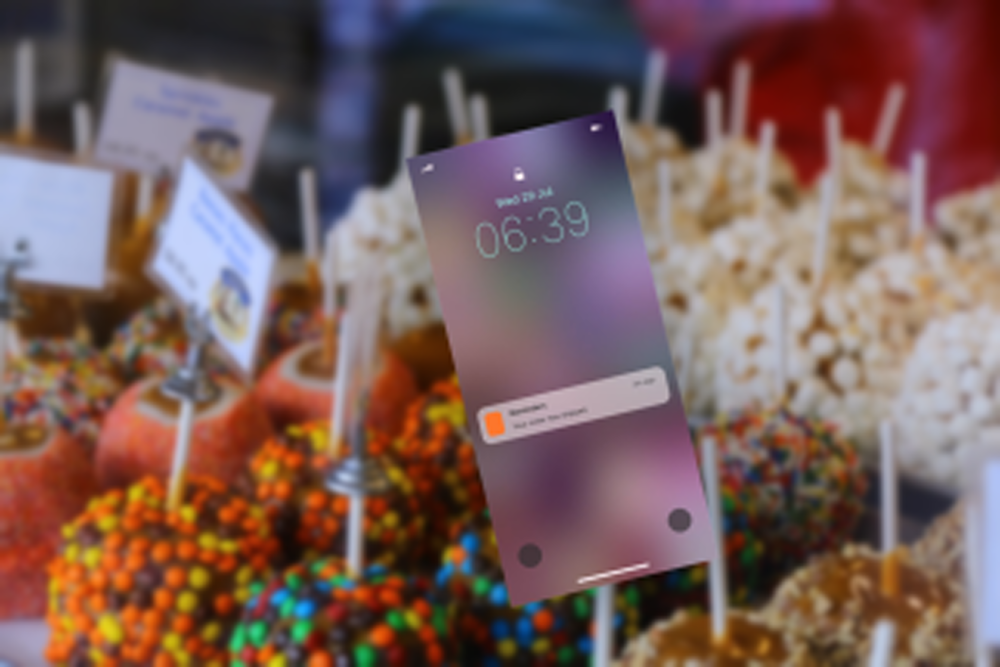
6:39
